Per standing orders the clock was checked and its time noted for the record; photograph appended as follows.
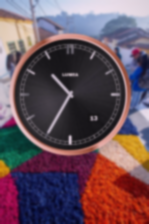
10:35
